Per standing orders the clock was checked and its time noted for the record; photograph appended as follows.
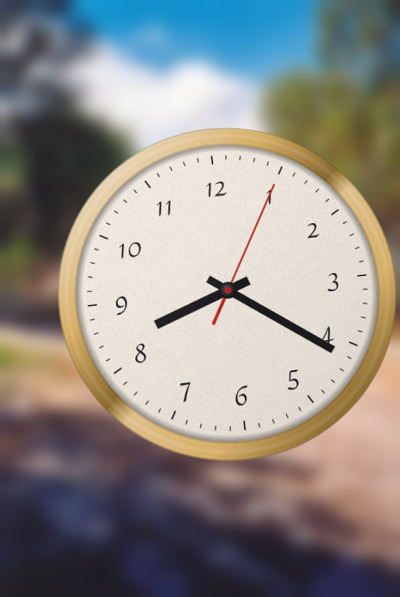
8:21:05
